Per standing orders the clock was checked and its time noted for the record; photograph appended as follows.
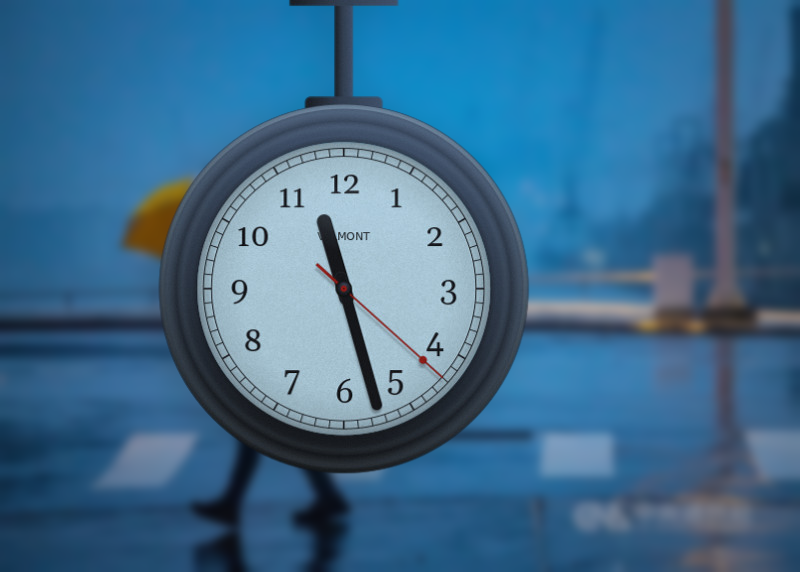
11:27:22
